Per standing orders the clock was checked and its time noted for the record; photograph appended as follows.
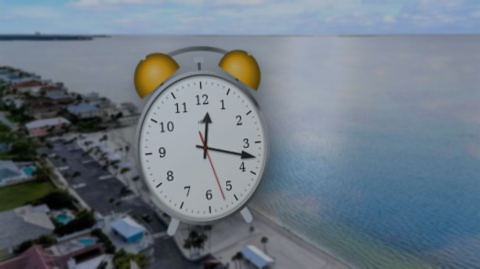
12:17:27
